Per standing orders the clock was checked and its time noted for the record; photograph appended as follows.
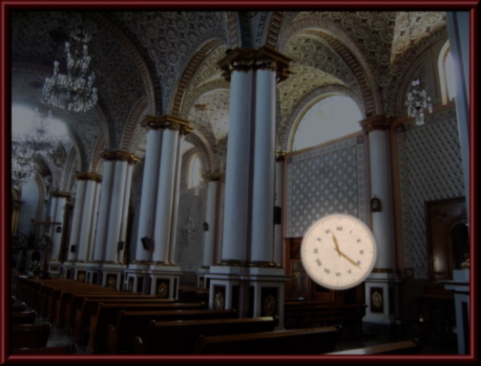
11:21
